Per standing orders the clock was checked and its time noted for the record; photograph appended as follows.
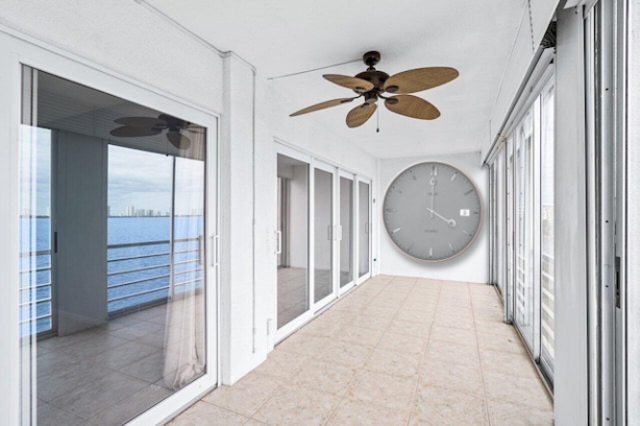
4:00
